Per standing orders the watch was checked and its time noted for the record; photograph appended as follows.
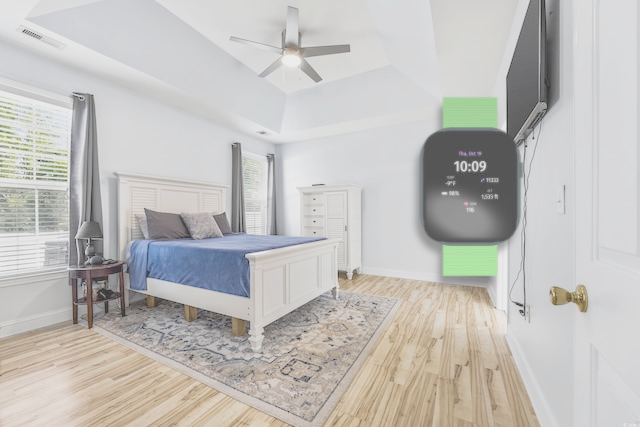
10:09
